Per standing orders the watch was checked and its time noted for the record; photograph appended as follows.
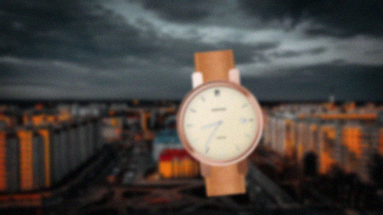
8:36
